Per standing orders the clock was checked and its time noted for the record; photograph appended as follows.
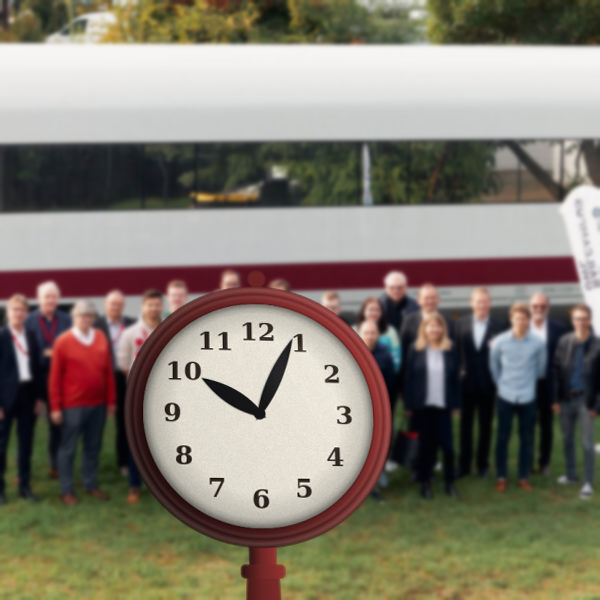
10:04
